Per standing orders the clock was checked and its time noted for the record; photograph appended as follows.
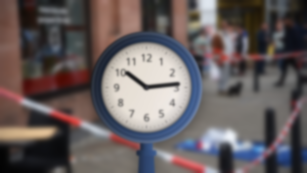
10:14
